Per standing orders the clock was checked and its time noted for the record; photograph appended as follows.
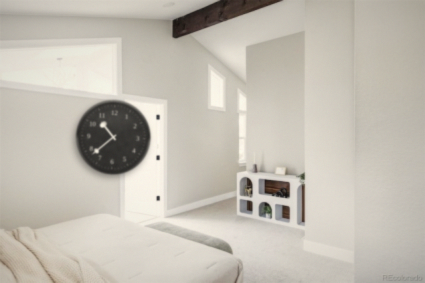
10:38
